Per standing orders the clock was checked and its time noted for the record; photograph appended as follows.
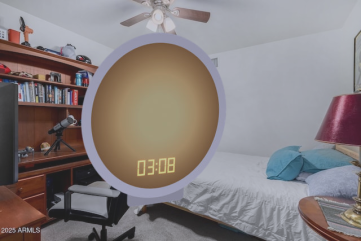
3:08
